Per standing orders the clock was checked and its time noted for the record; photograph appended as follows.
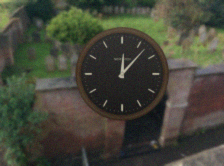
12:07
